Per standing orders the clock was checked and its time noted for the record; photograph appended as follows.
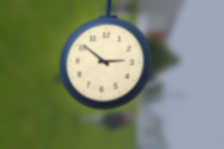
2:51
